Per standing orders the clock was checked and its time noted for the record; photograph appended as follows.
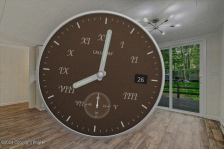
8:01
